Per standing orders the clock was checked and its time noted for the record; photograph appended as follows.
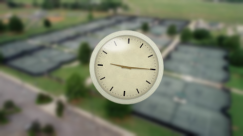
9:15
